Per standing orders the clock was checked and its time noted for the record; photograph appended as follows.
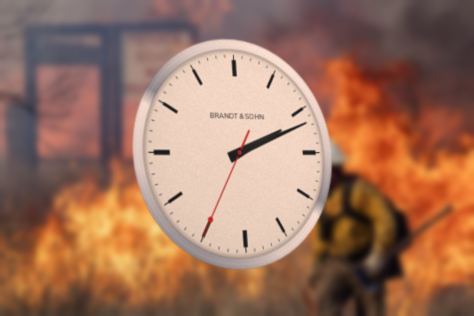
2:11:35
